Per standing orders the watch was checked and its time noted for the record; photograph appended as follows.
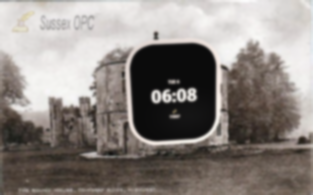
6:08
